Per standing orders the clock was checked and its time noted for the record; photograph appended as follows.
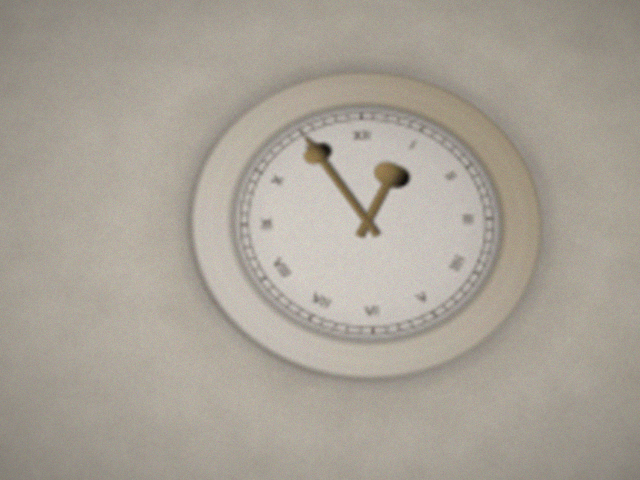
12:55
